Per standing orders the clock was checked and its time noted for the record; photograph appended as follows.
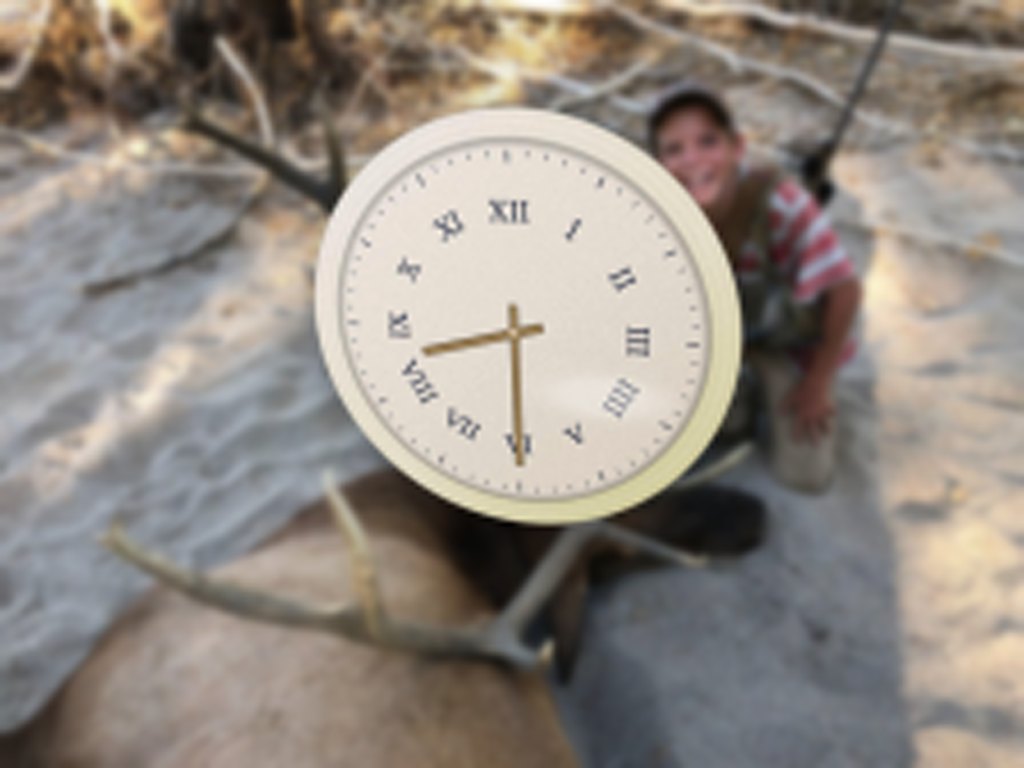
8:30
